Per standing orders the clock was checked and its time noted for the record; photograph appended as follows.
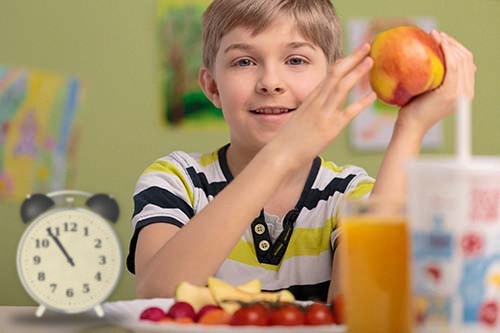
10:54
